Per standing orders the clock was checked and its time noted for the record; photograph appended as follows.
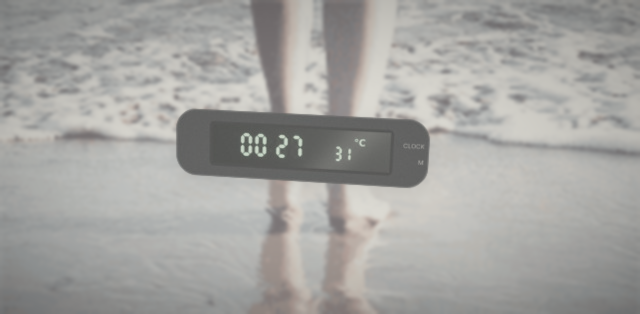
0:27
